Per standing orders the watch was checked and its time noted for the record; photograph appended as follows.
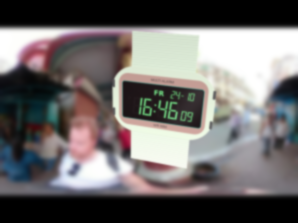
16:46
